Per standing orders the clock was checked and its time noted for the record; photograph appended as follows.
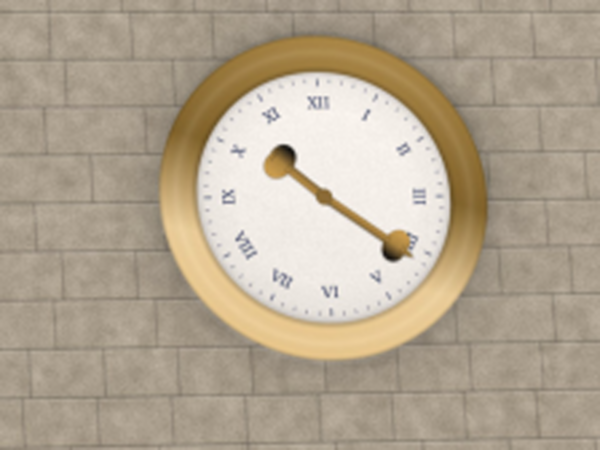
10:21
